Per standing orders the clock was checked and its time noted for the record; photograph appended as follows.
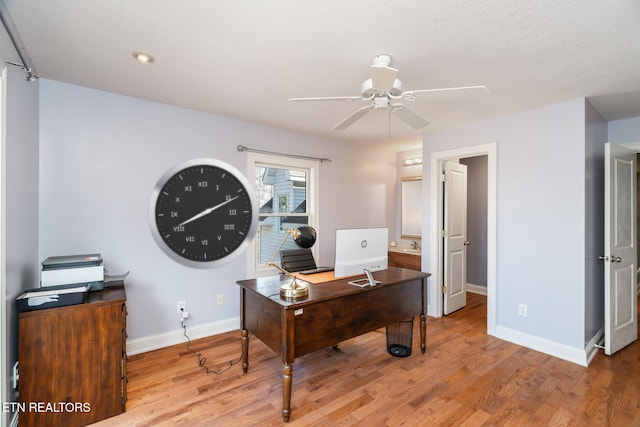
8:11
